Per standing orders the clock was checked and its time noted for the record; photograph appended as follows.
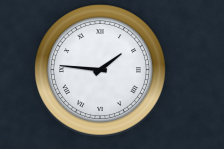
1:46
